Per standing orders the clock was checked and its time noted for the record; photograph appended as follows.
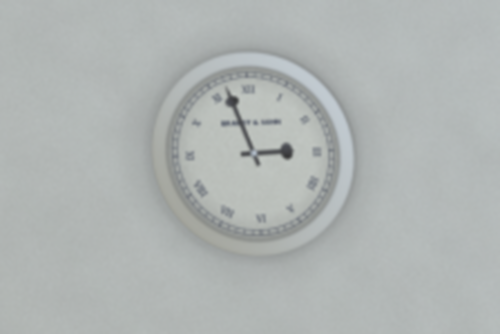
2:57
